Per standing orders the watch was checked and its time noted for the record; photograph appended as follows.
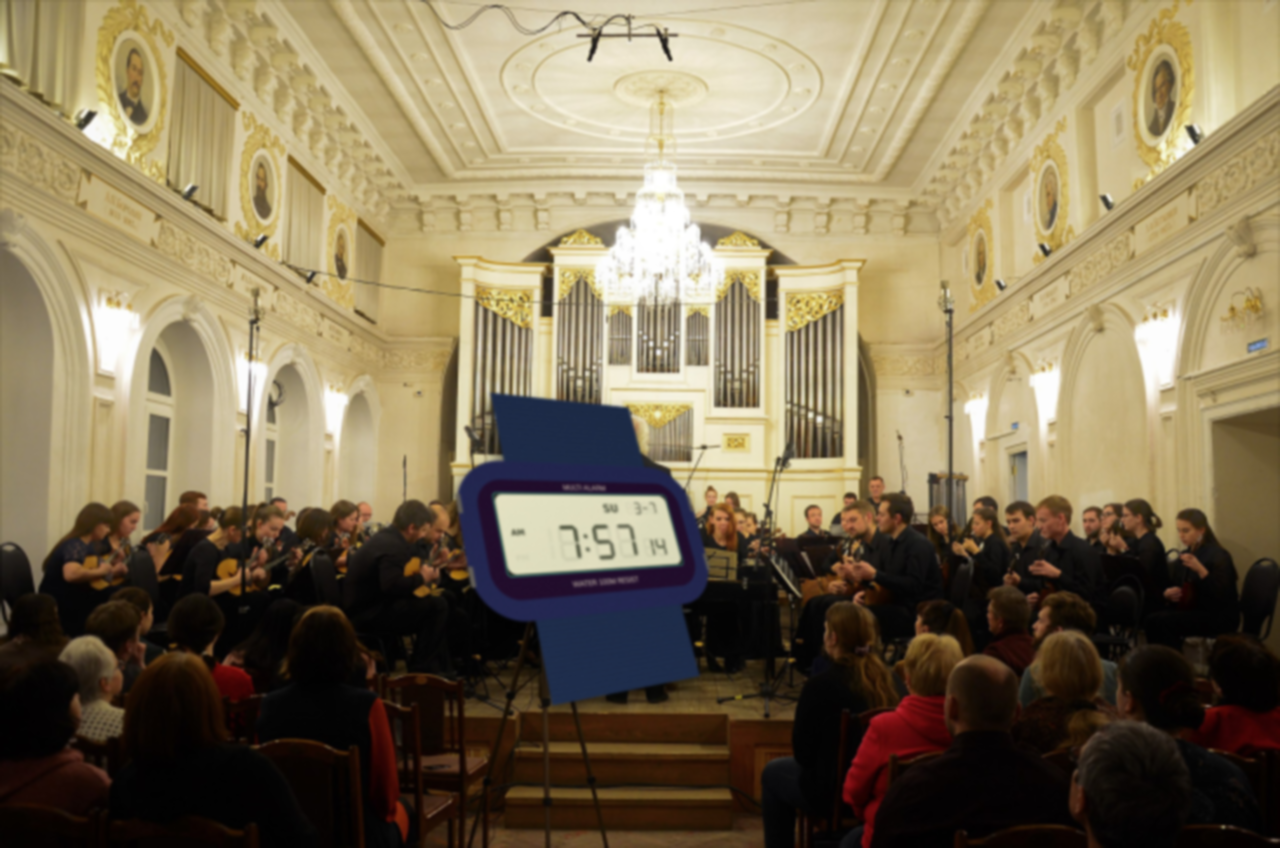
7:57:14
